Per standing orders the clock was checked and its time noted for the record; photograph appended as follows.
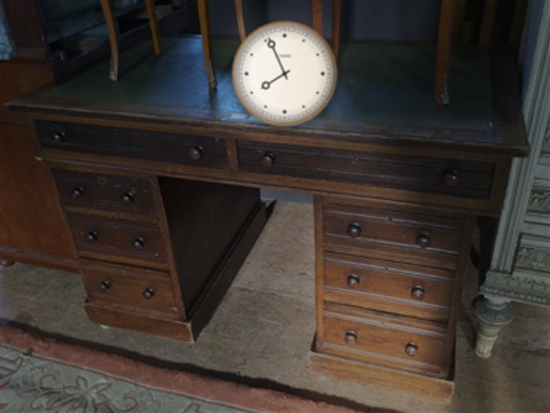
7:56
